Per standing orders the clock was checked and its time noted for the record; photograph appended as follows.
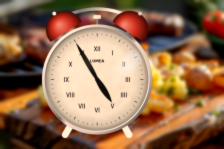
4:55
